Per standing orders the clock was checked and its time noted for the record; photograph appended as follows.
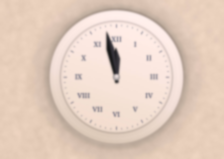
11:58
